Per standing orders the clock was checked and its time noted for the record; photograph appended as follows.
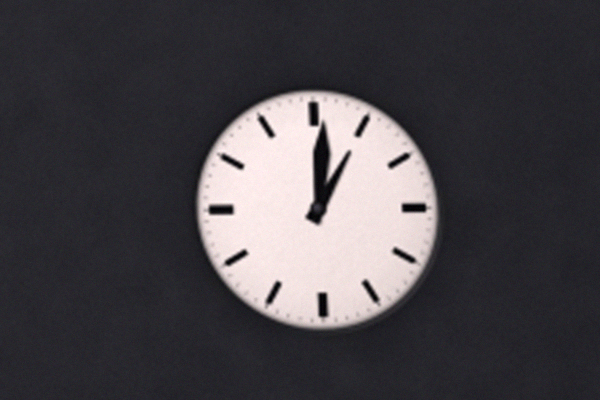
1:01
